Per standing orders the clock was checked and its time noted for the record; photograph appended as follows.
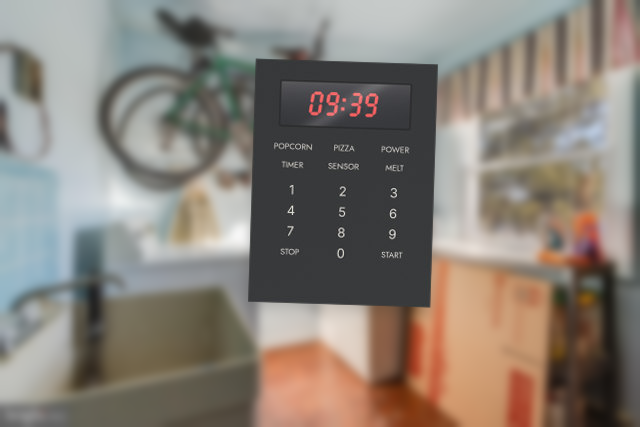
9:39
